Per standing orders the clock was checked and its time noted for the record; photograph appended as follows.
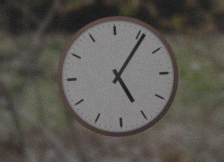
5:06
